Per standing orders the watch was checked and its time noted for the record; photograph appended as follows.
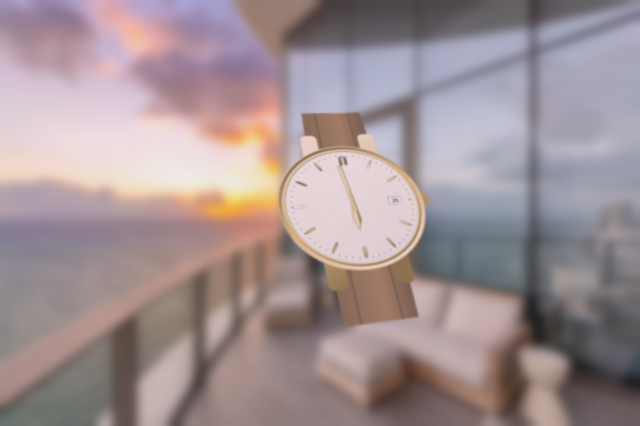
5:59
